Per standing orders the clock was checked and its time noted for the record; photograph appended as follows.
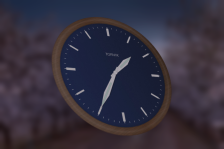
1:35
